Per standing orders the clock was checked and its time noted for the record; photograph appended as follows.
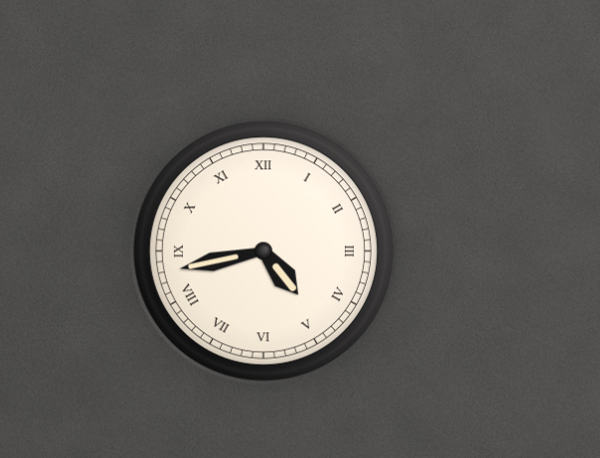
4:43
